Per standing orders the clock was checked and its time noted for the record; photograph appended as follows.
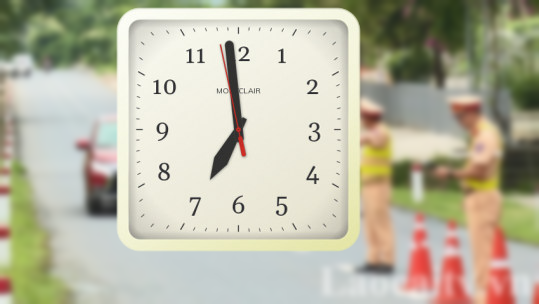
6:58:58
